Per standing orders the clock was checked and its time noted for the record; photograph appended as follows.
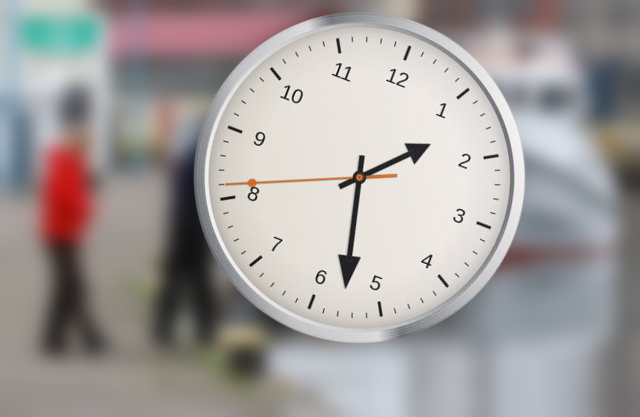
1:27:41
